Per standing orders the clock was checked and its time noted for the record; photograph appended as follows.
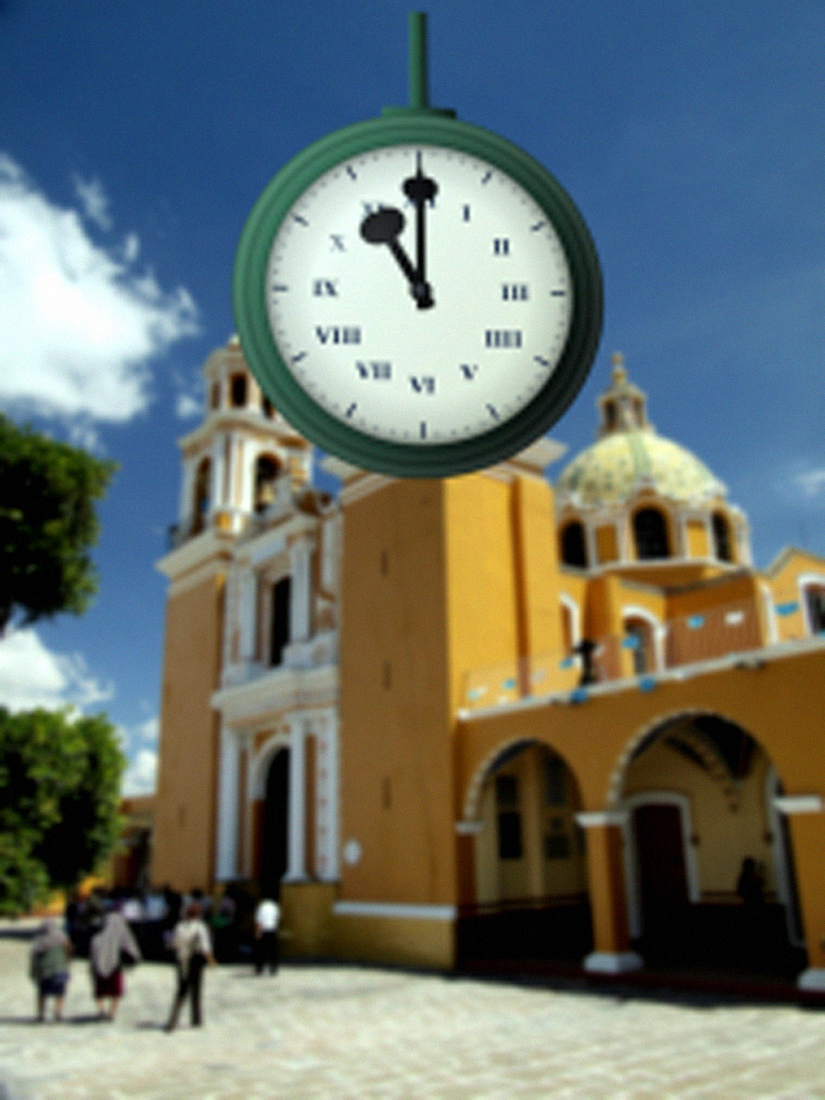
11:00
